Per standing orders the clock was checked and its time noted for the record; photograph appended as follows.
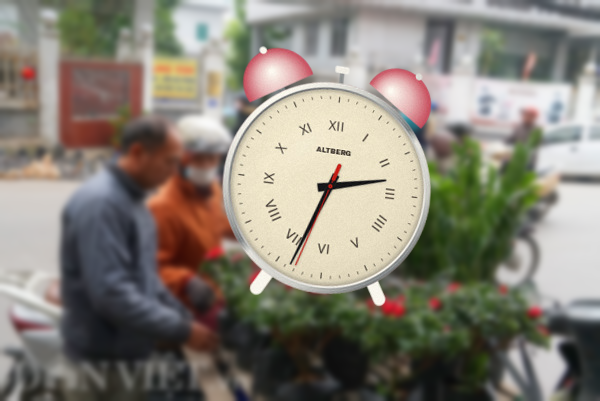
2:33:33
